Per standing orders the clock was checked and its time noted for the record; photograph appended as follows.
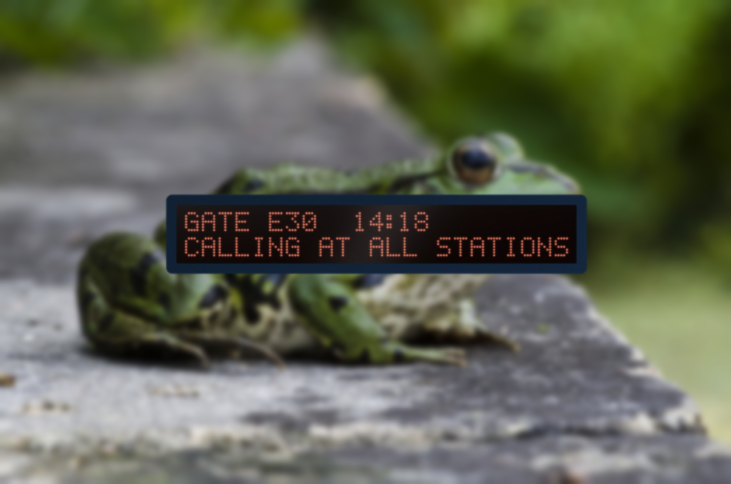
14:18
